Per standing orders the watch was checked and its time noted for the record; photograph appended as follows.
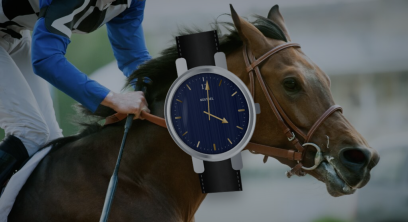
4:01
